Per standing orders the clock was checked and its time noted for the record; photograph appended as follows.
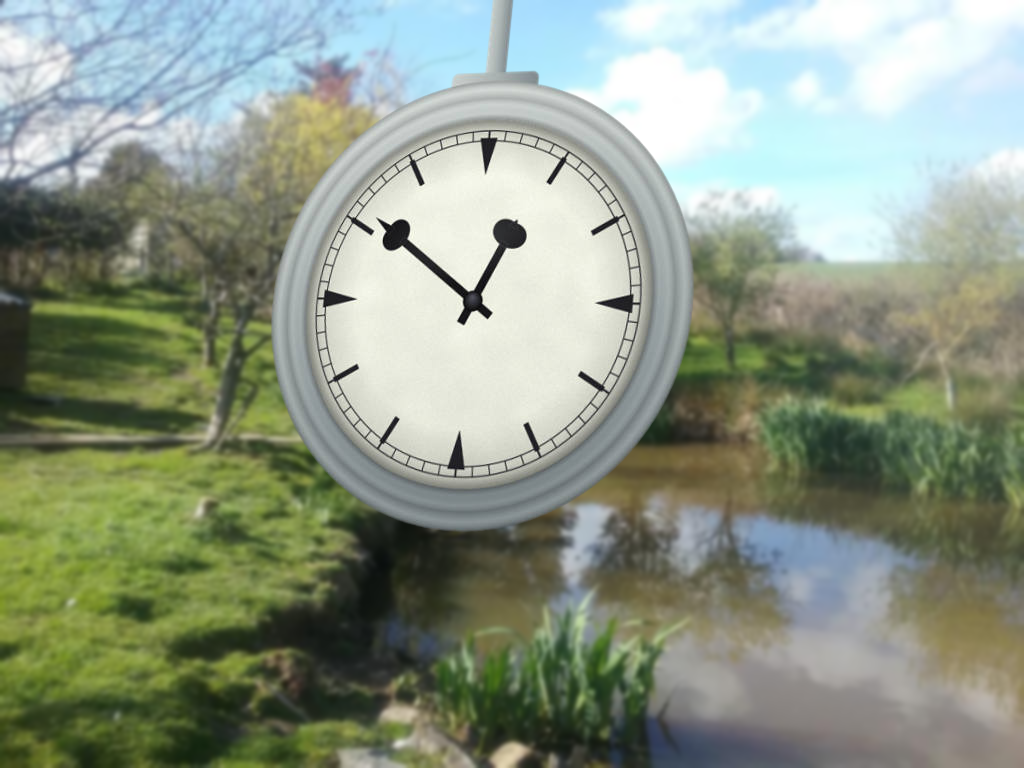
12:51
